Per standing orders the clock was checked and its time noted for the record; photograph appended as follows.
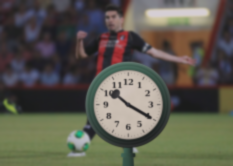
10:20
